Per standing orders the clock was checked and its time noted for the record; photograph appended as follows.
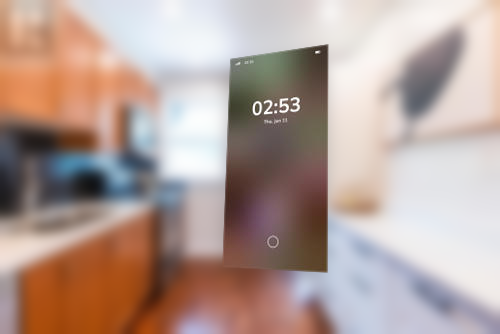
2:53
